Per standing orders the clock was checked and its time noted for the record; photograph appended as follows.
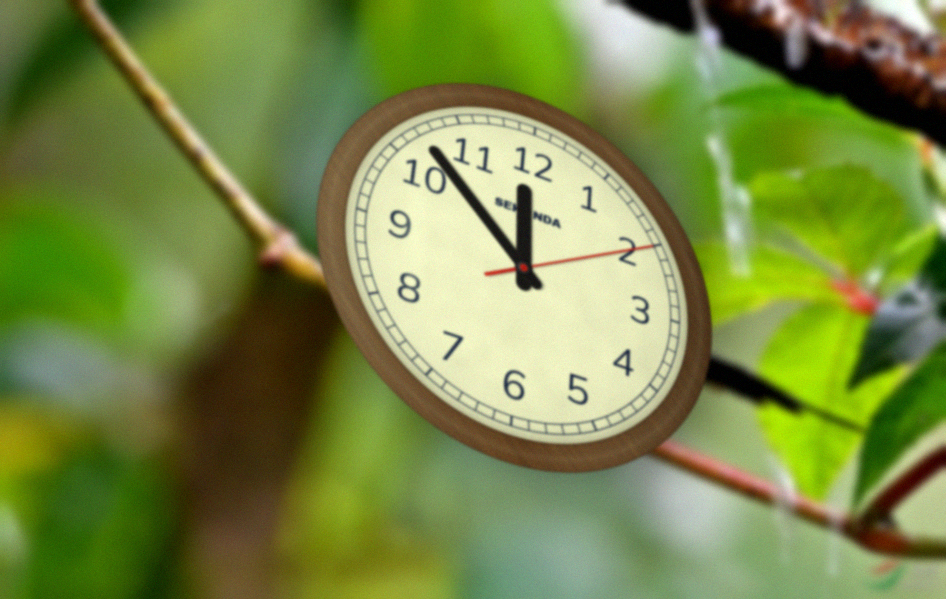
11:52:10
